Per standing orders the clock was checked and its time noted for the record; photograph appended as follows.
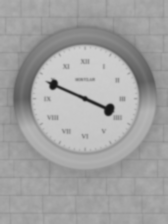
3:49
